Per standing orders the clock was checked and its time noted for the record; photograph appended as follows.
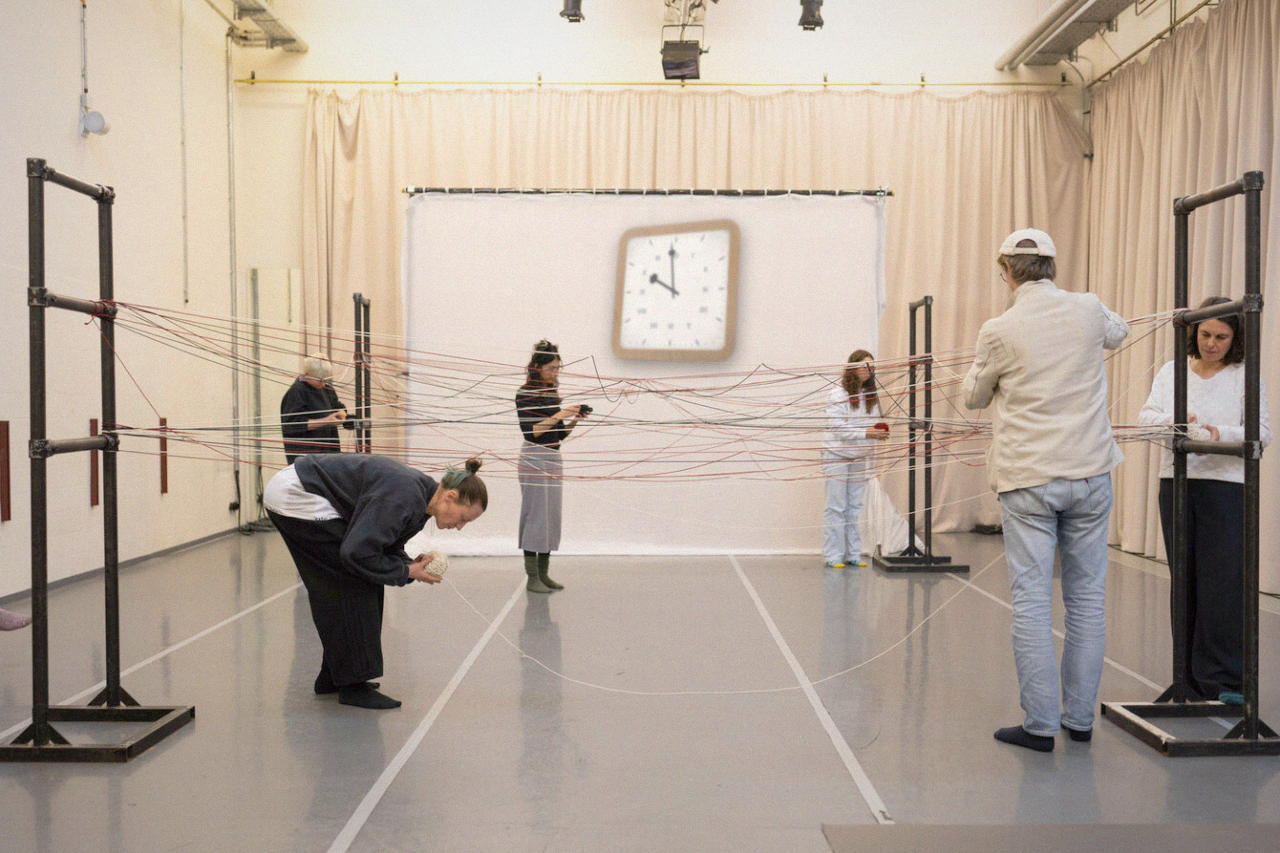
9:59
